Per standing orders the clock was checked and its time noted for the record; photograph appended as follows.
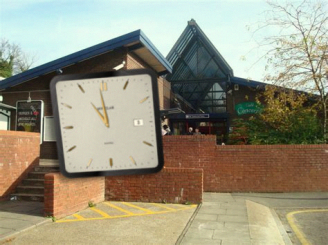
10:59
